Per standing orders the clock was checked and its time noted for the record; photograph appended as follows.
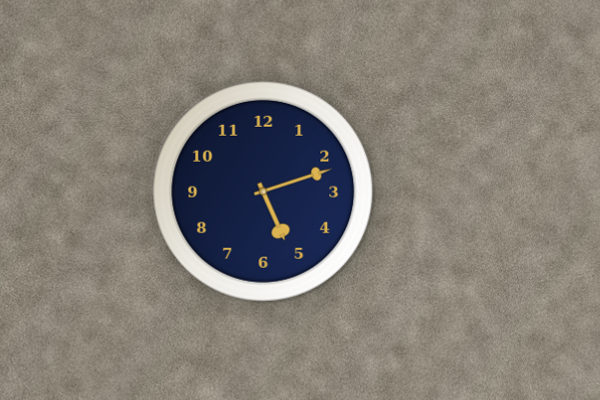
5:12
